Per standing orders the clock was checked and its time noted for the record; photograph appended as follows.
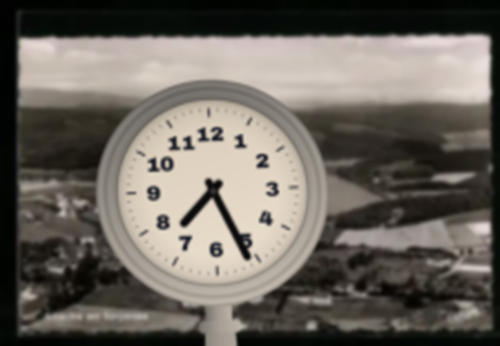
7:26
